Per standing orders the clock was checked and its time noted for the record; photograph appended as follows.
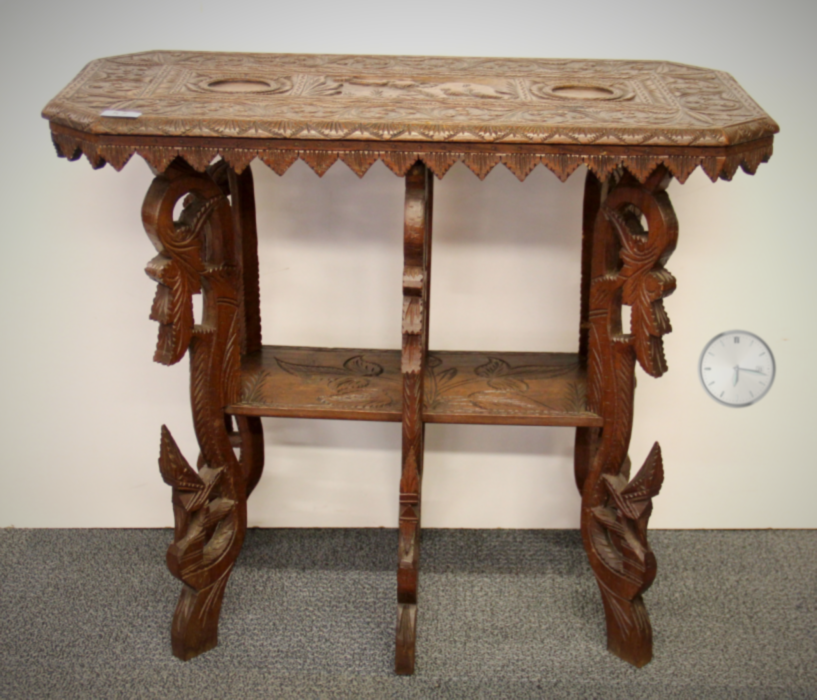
6:17
